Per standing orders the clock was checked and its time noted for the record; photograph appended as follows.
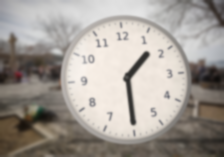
1:30
